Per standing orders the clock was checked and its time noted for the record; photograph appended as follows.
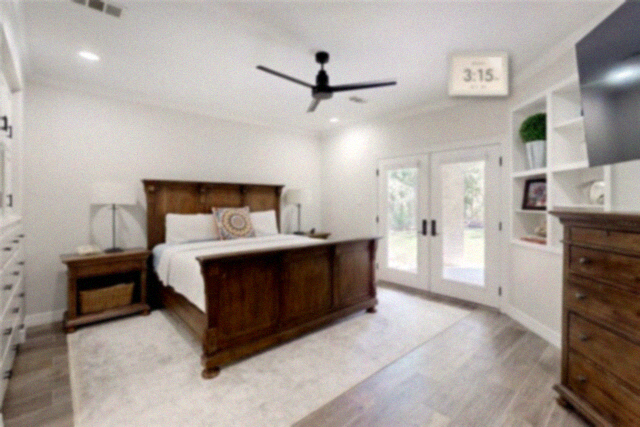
3:15
